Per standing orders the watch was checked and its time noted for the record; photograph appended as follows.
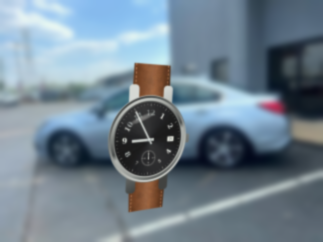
8:55
